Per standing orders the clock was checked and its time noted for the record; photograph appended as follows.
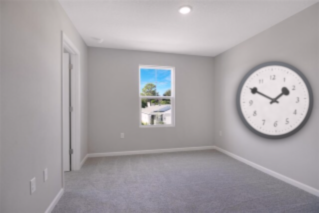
1:50
